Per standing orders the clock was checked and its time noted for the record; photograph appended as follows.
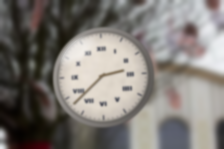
2:38
